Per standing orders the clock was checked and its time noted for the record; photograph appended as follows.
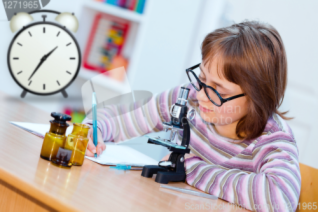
1:36
